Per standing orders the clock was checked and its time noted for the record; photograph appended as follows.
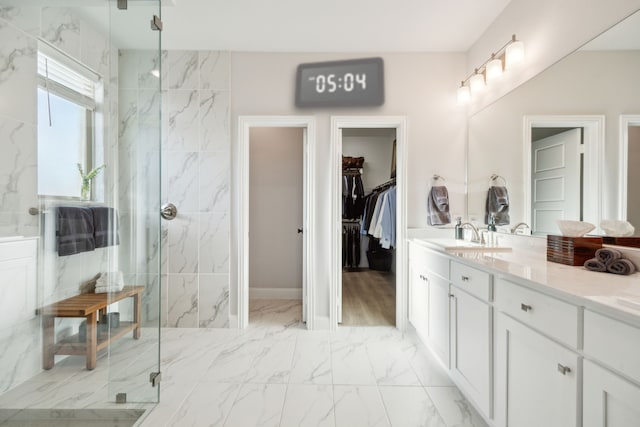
5:04
